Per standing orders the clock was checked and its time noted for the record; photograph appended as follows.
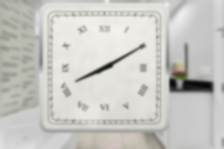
8:10
